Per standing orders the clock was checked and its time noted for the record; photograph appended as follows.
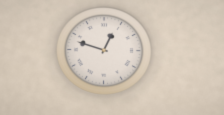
12:48
